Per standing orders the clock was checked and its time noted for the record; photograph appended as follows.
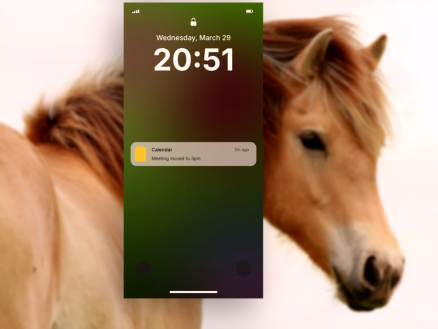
20:51
